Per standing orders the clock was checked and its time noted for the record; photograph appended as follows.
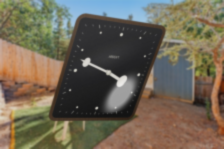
3:48
